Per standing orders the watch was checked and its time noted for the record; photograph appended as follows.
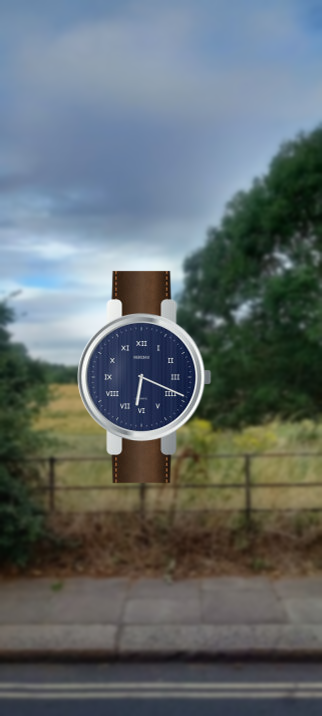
6:19
